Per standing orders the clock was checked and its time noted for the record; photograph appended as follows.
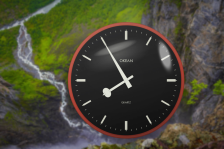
7:55
